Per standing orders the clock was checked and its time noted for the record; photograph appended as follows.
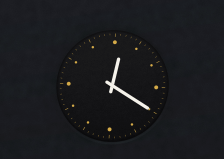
12:20
